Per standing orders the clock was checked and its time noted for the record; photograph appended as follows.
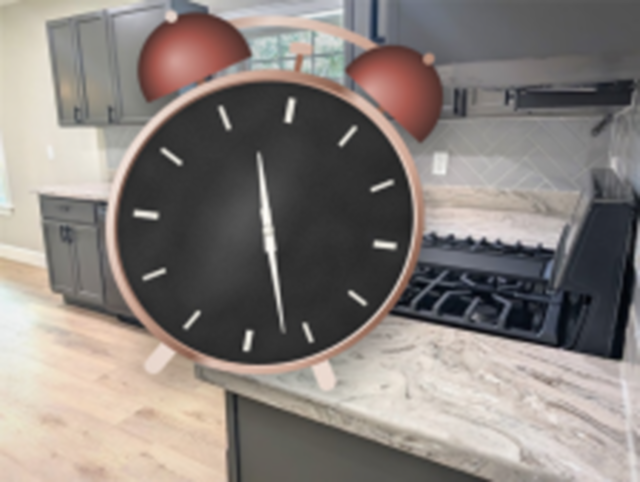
11:27
